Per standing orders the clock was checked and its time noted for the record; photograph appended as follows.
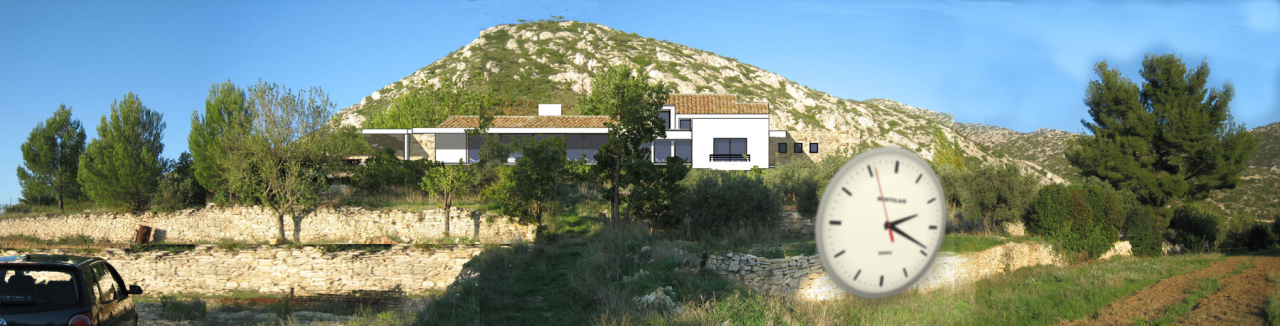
2:18:56
